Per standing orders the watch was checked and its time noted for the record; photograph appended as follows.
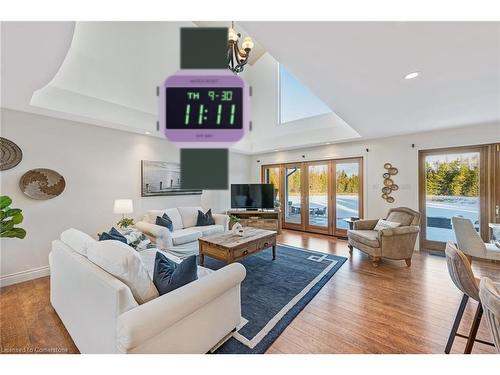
11:11
